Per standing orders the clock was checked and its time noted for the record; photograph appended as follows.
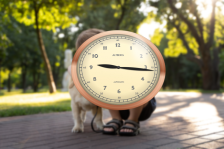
9:16
